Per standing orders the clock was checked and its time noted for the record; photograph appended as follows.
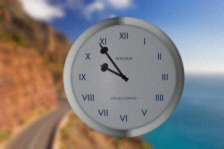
9:54
